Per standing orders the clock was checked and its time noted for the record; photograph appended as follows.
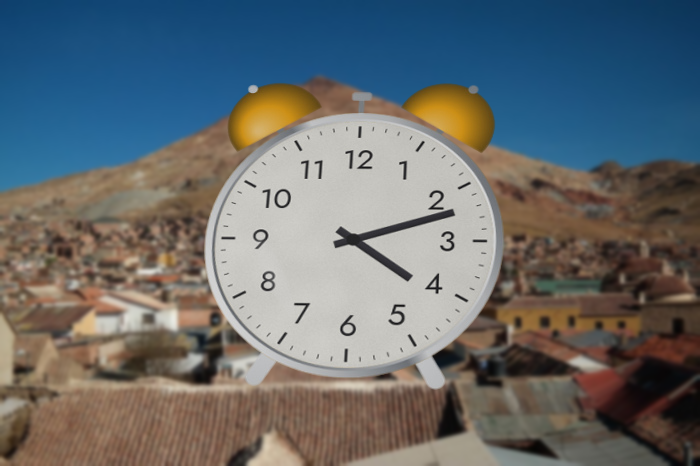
4:12
